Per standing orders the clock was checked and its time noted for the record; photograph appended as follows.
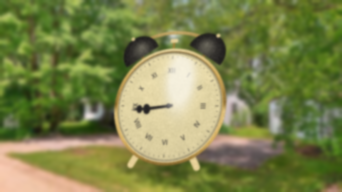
8:44
